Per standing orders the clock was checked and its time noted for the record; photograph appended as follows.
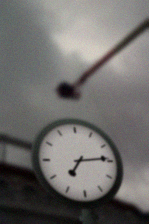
7:14
